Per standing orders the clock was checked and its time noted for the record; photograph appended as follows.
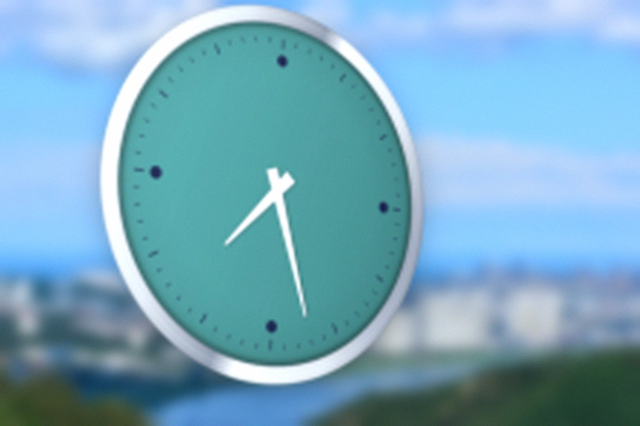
7:27
